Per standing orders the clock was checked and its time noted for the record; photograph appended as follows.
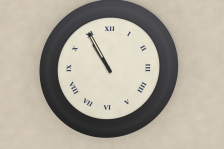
10:55
